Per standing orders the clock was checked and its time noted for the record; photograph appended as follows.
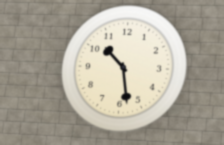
10:28
